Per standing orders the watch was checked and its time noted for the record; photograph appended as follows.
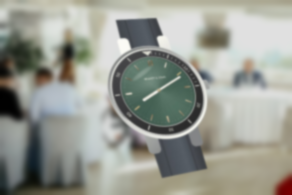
8:11
